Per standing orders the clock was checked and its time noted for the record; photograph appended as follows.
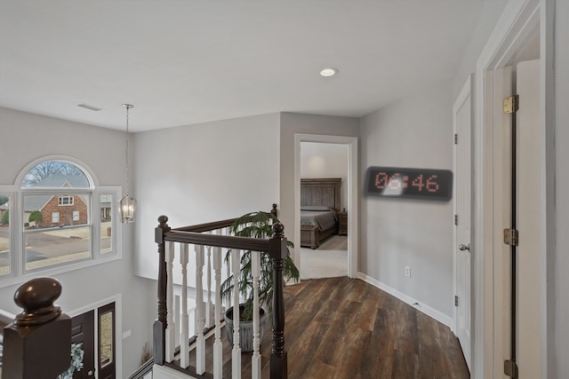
6:46
